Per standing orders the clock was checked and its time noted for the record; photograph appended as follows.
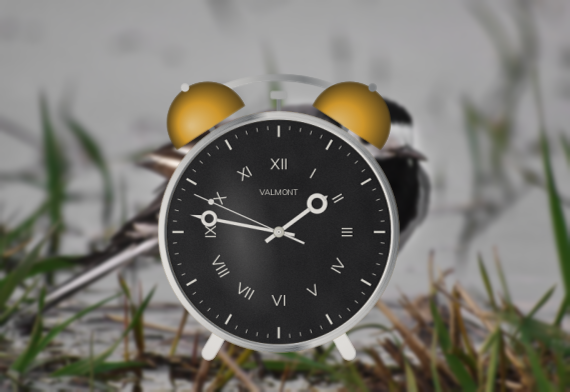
1:46:49
